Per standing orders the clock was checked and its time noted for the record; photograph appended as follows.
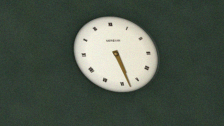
5:28
